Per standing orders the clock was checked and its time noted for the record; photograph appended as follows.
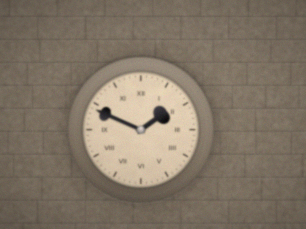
1:49
